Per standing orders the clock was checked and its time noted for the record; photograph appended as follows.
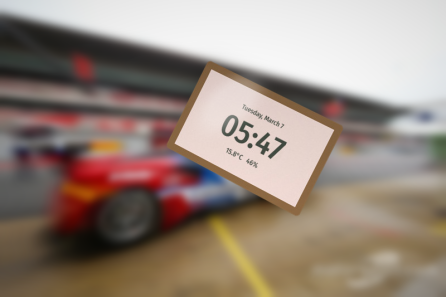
5:47
